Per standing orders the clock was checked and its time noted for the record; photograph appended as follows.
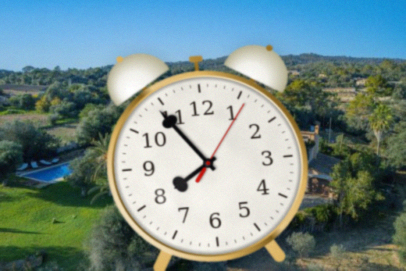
7:54:06
